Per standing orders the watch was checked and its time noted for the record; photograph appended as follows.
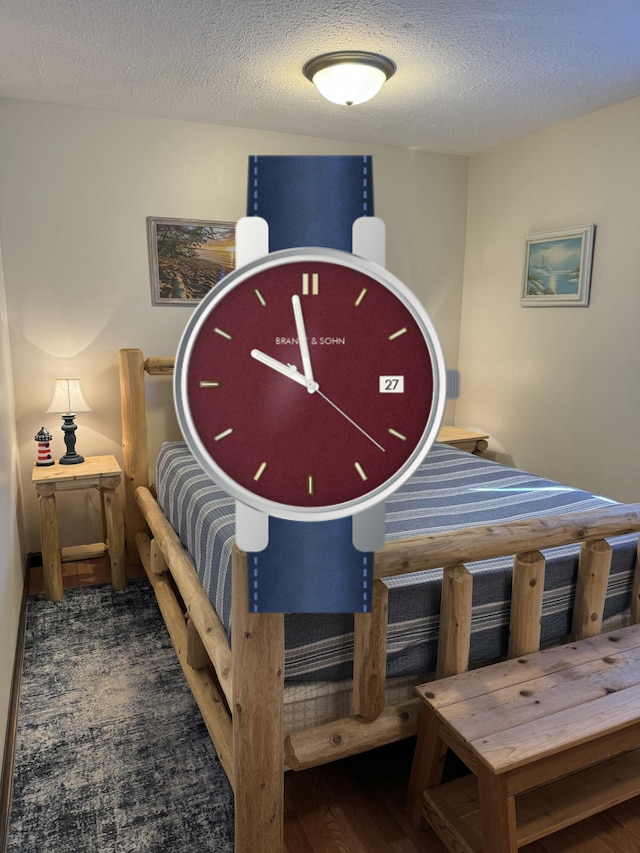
9:58:22
